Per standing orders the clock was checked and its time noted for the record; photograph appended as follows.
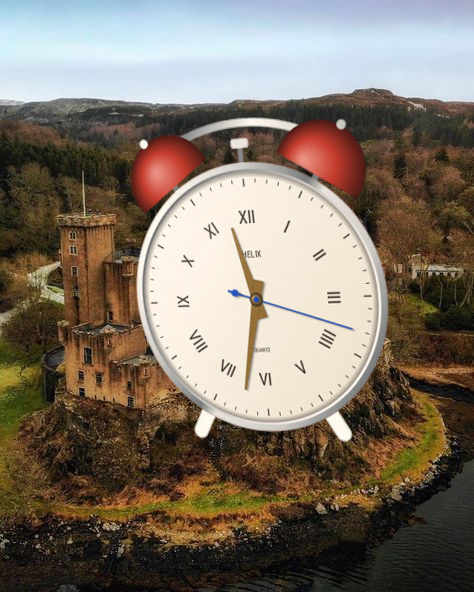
11:32:18
